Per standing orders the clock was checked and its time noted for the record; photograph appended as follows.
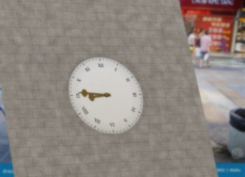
8:46
